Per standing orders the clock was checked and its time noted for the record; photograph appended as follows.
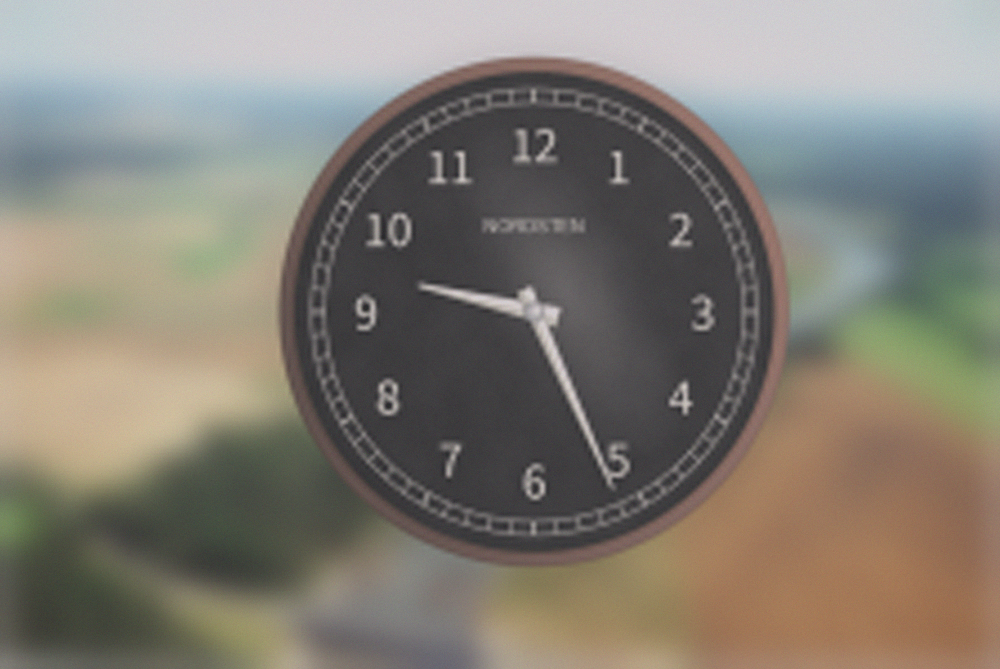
9:26
